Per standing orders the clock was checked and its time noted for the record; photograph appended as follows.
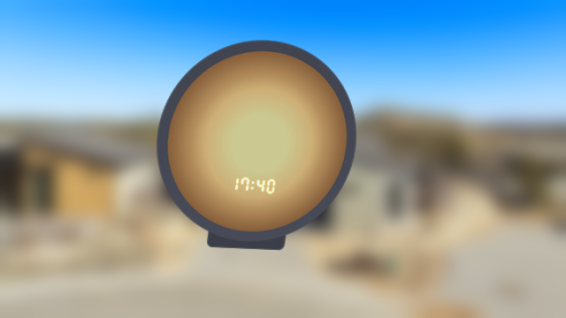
17:40
